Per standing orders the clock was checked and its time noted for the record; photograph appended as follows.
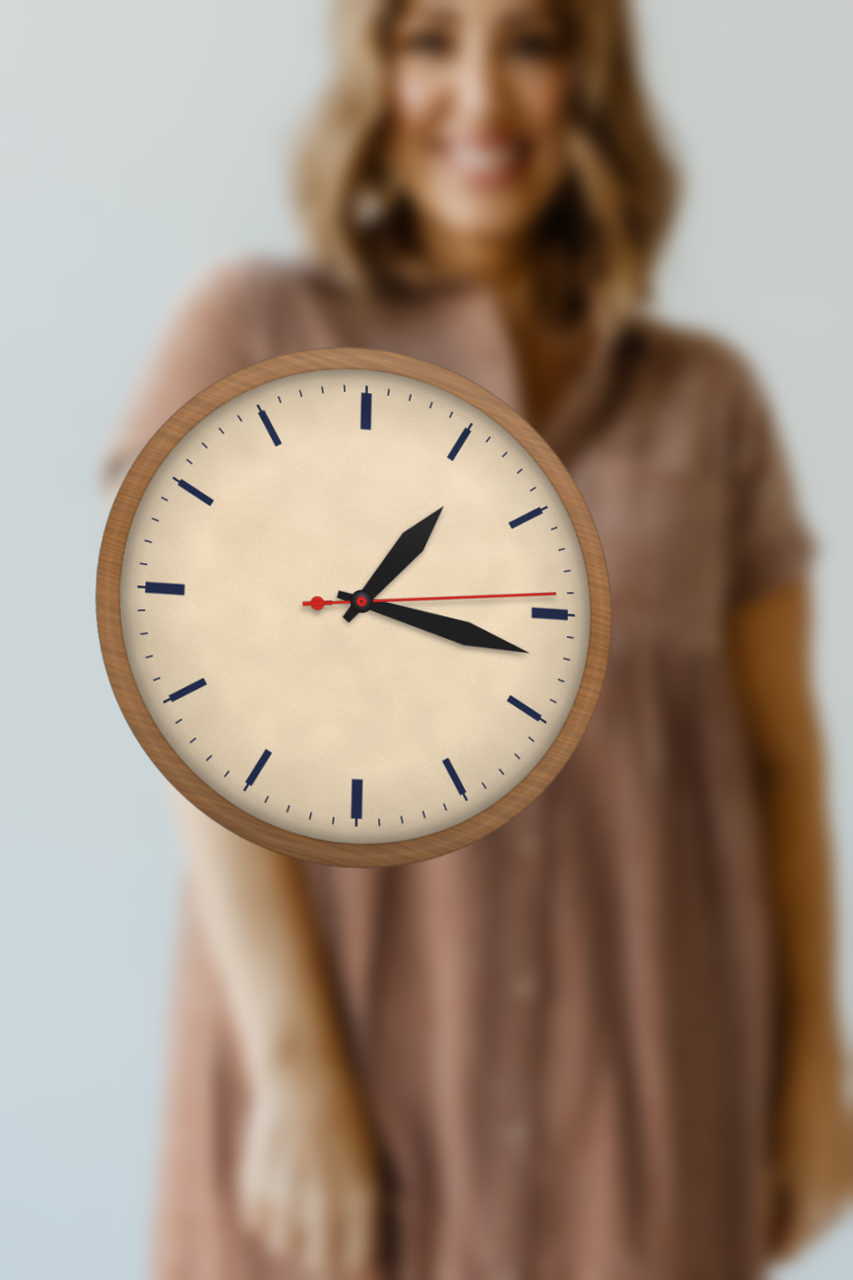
1:17:14
